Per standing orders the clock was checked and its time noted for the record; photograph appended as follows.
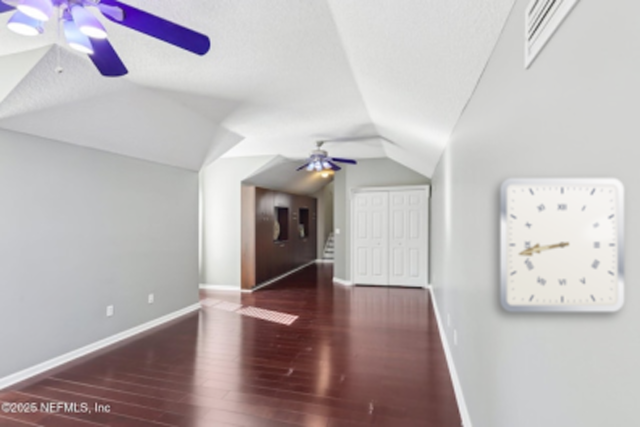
8:43
